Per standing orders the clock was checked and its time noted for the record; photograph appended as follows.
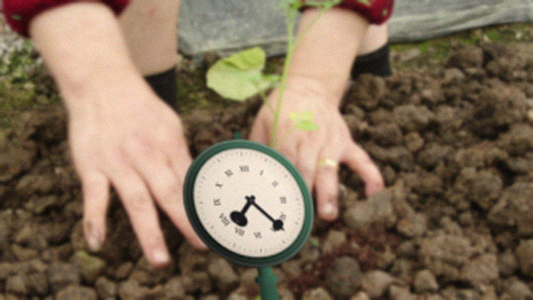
7:23
